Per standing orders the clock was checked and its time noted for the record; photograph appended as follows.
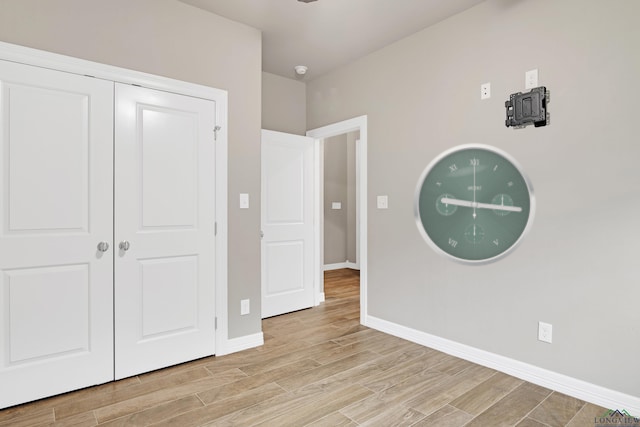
9:16
